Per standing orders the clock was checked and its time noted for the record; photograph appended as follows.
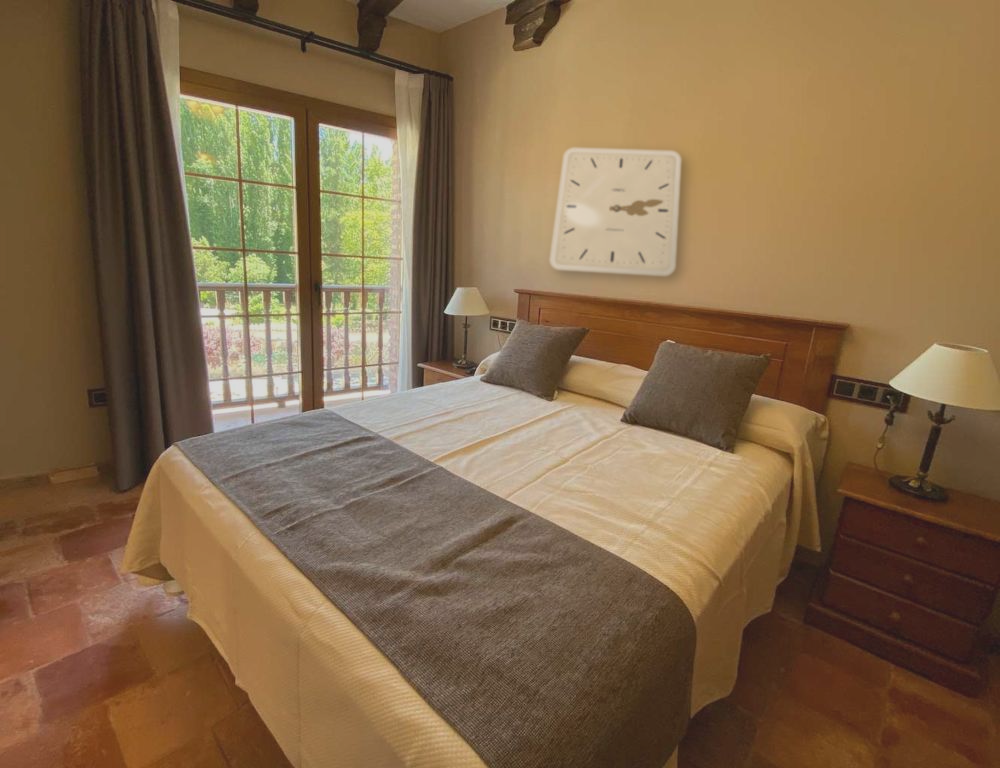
3:13
